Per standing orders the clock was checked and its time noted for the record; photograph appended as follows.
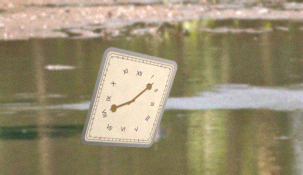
8:07
